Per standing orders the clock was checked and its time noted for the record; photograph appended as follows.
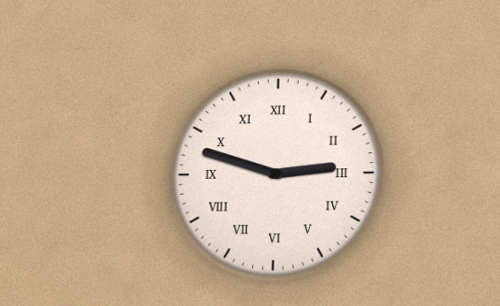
2:48
